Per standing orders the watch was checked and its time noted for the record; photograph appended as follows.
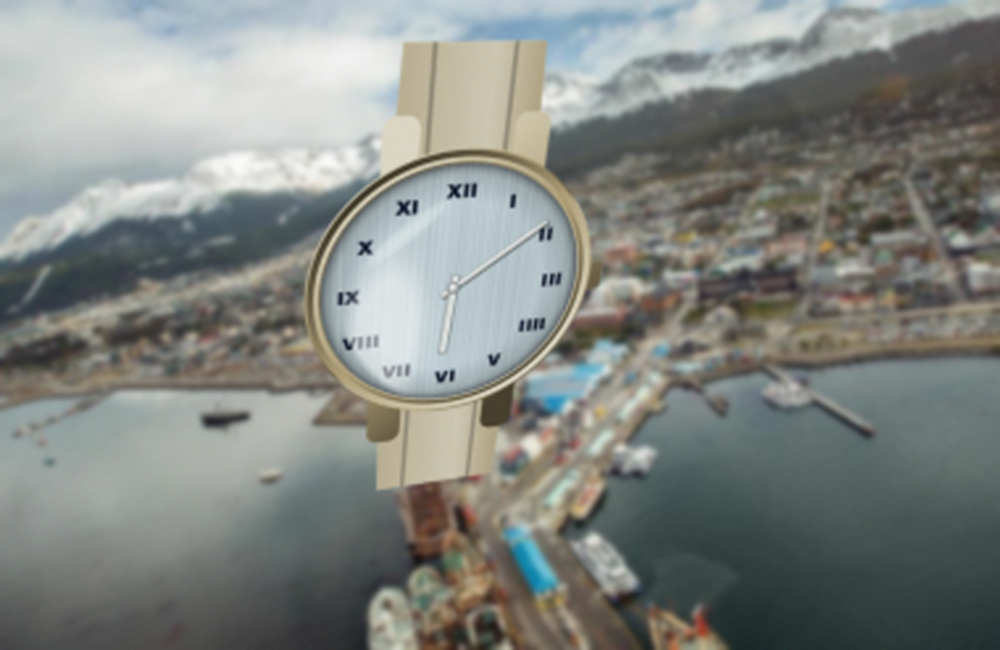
6:09
